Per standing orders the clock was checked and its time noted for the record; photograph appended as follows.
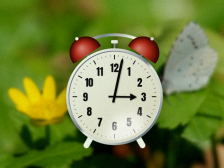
3:02
